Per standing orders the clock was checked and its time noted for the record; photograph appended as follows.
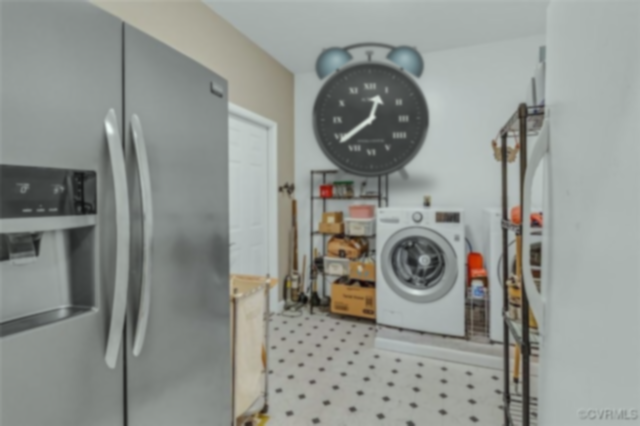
12:39
